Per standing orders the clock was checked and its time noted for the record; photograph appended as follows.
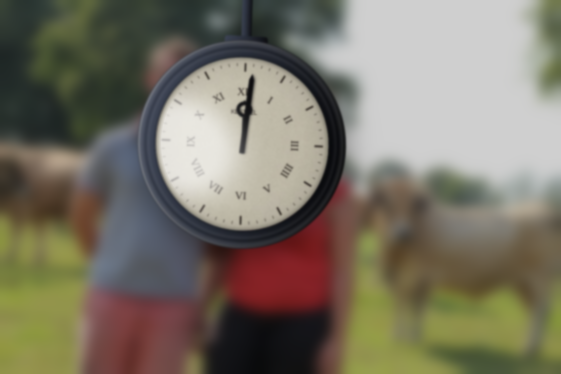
12:01
